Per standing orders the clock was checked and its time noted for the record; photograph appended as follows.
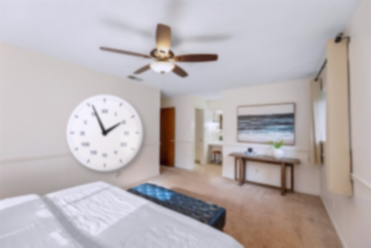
1:56
